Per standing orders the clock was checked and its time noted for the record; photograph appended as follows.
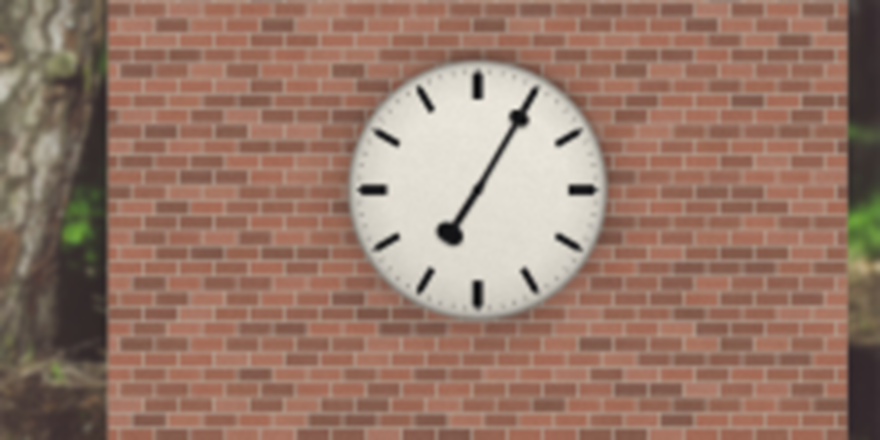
7:05
